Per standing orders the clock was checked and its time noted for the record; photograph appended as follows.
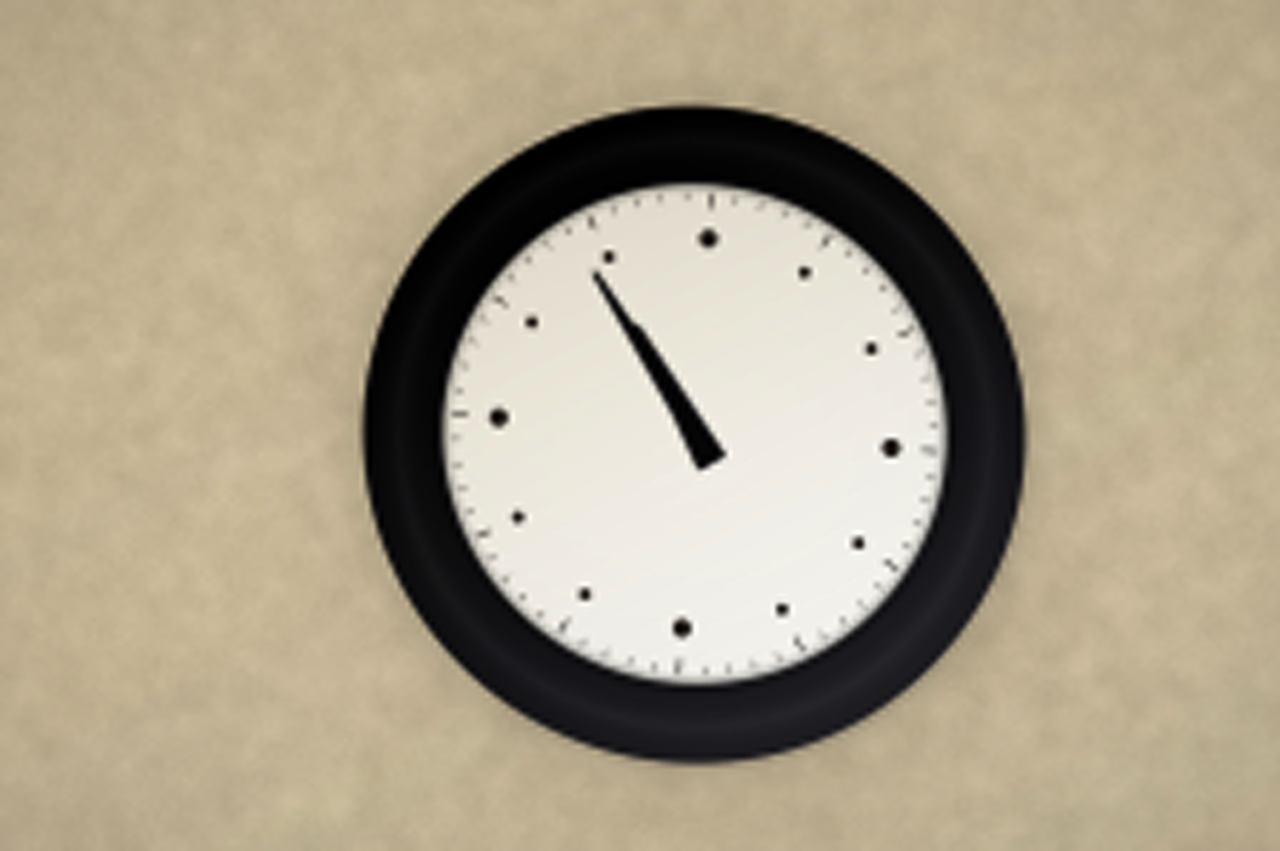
10:54
